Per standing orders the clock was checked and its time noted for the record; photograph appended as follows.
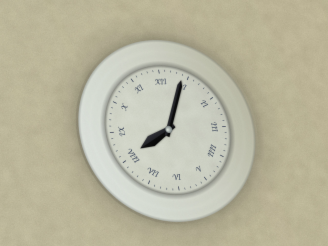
8:04
